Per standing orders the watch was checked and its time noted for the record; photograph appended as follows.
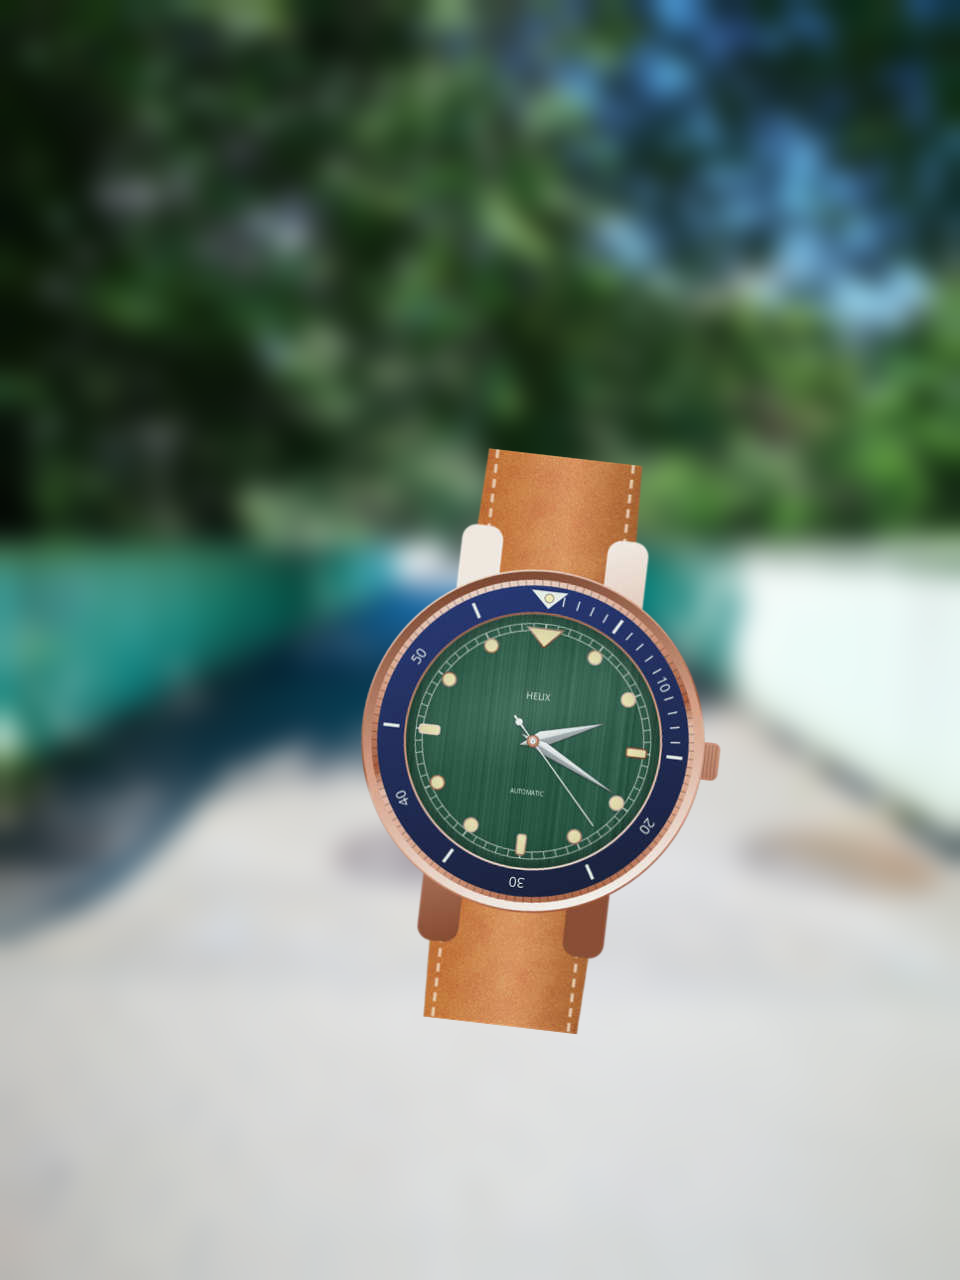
2:19:23
